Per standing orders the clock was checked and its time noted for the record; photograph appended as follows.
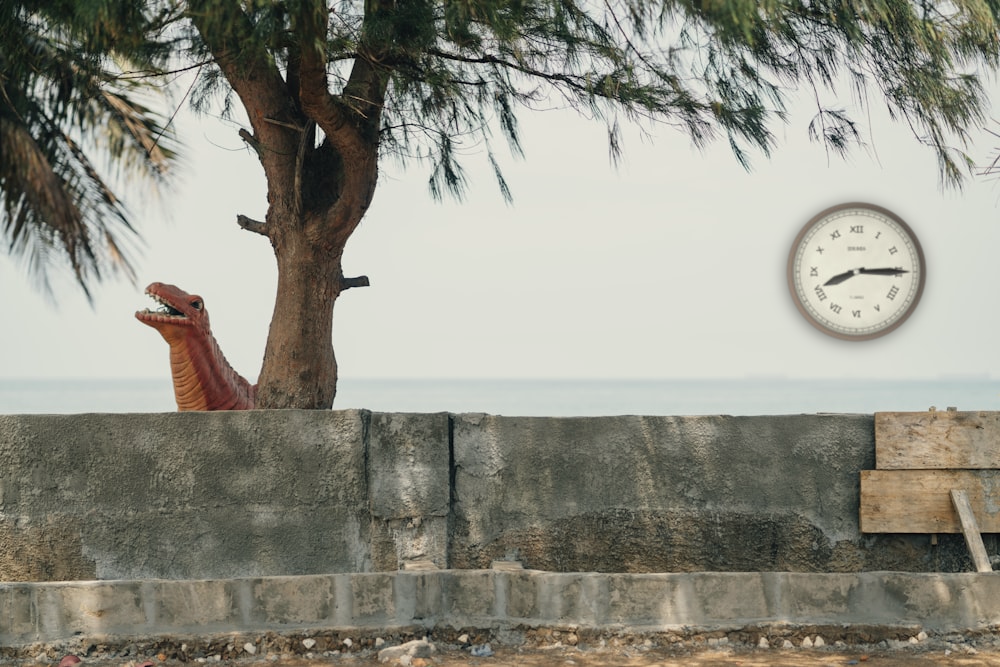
8:15
